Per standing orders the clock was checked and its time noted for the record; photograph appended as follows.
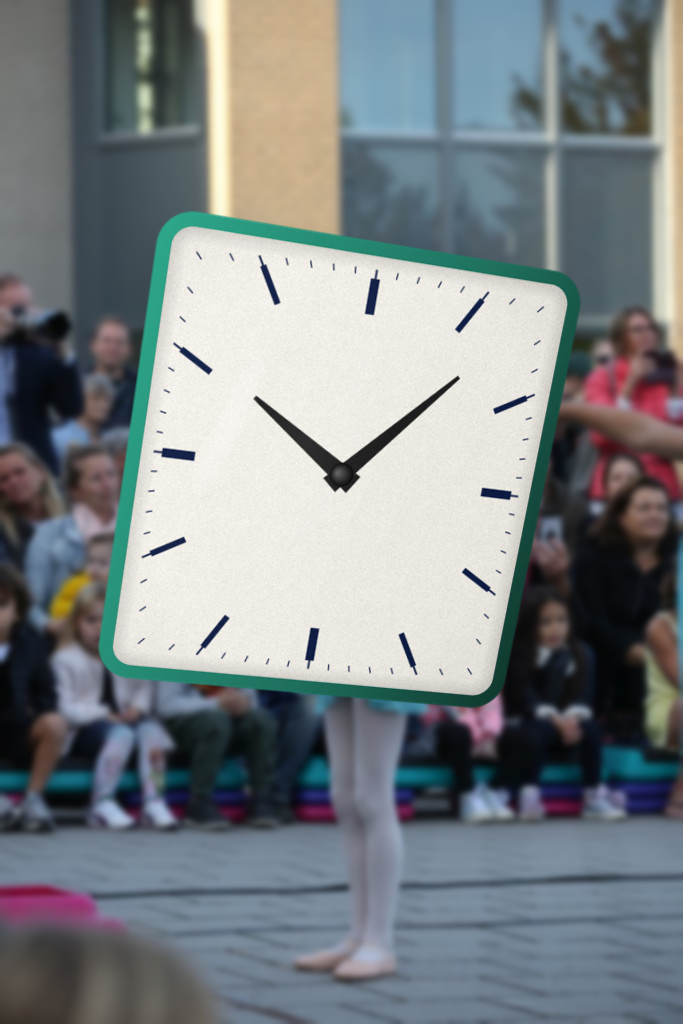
10:07
